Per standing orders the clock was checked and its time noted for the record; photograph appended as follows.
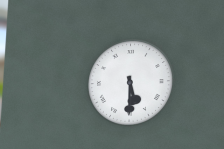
5:30
